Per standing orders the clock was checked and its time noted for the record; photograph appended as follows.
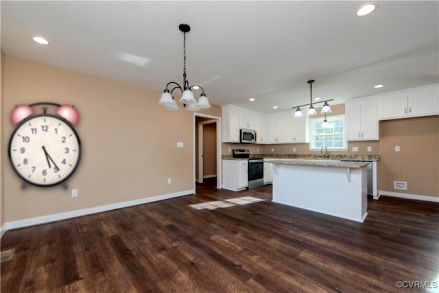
5:24
